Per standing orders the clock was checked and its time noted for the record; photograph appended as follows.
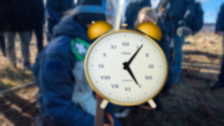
5:06
